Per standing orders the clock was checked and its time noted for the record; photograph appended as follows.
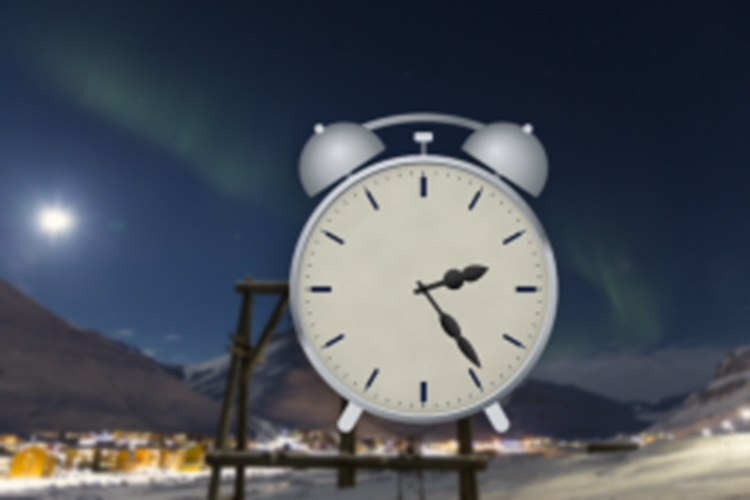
2:24
